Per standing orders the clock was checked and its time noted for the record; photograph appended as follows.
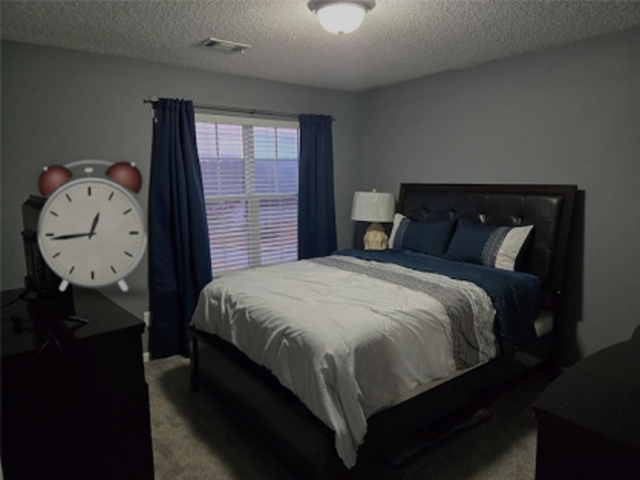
12:44
